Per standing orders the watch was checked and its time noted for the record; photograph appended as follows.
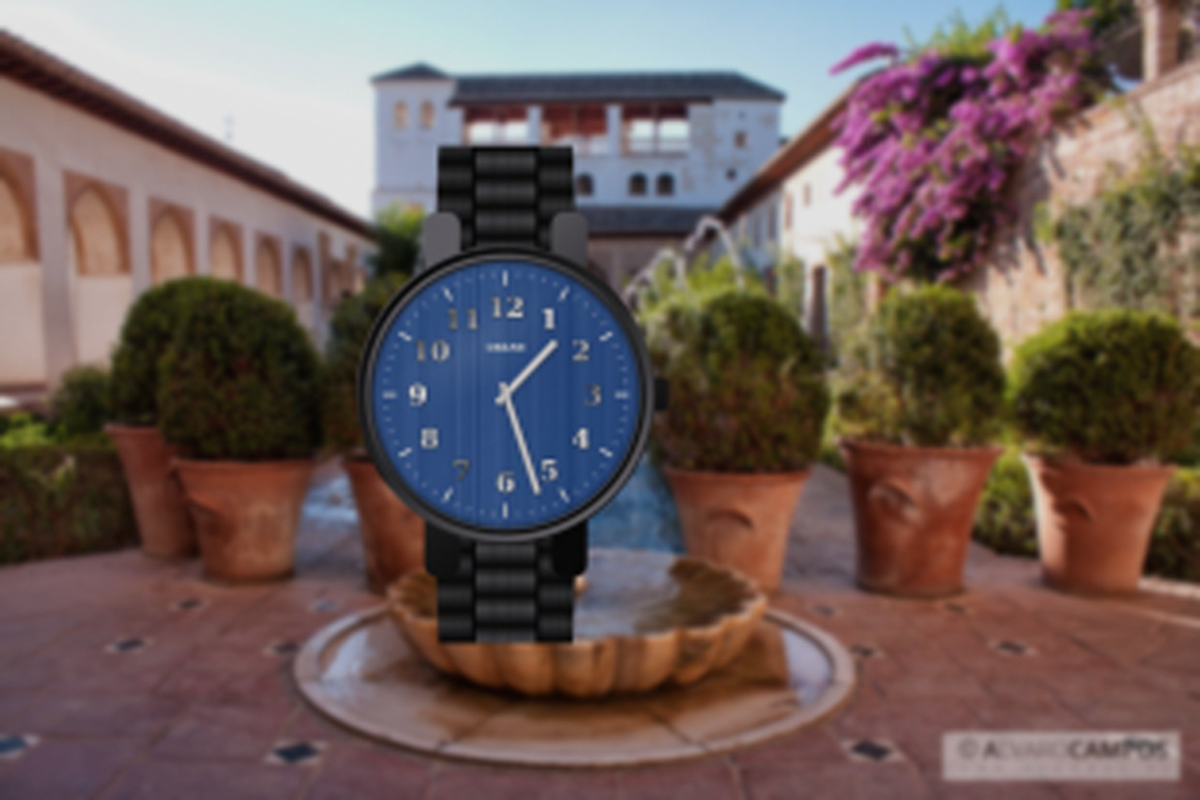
1:27
